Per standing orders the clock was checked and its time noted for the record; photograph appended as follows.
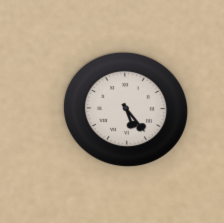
5:24
